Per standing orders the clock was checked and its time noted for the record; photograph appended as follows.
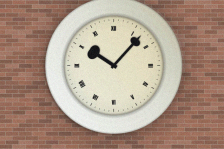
10:07
